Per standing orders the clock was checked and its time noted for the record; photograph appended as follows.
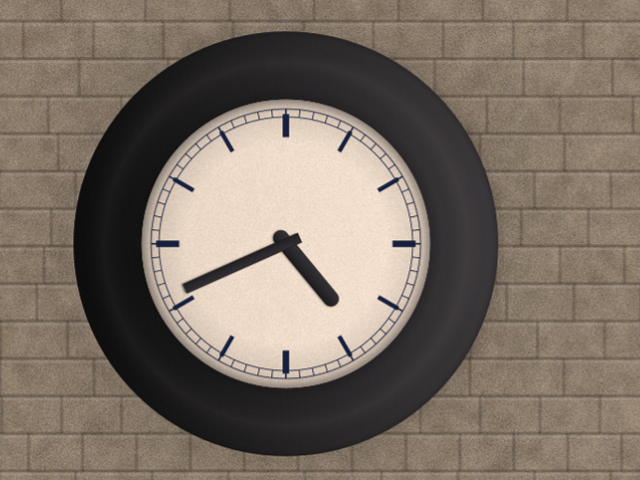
4:41
